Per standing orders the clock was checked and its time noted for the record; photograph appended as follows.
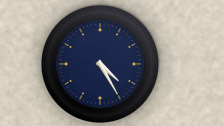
4:25
